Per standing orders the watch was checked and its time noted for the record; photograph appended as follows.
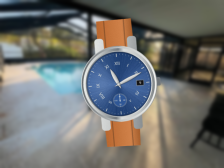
11:11
